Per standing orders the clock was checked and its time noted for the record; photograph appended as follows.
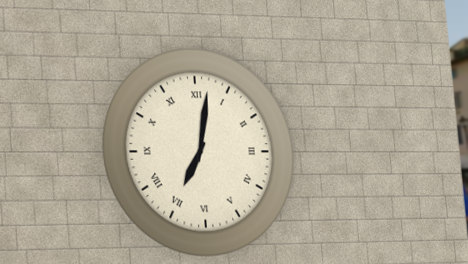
7:02
